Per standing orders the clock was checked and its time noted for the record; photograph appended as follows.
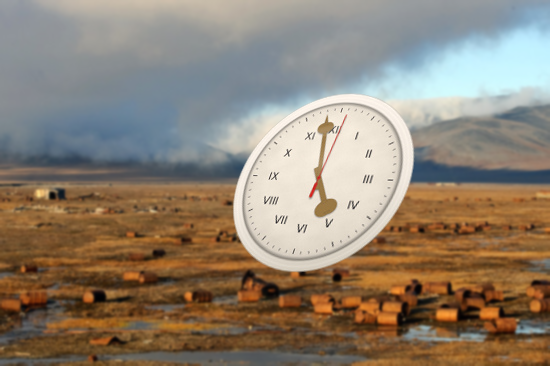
4:58:01
